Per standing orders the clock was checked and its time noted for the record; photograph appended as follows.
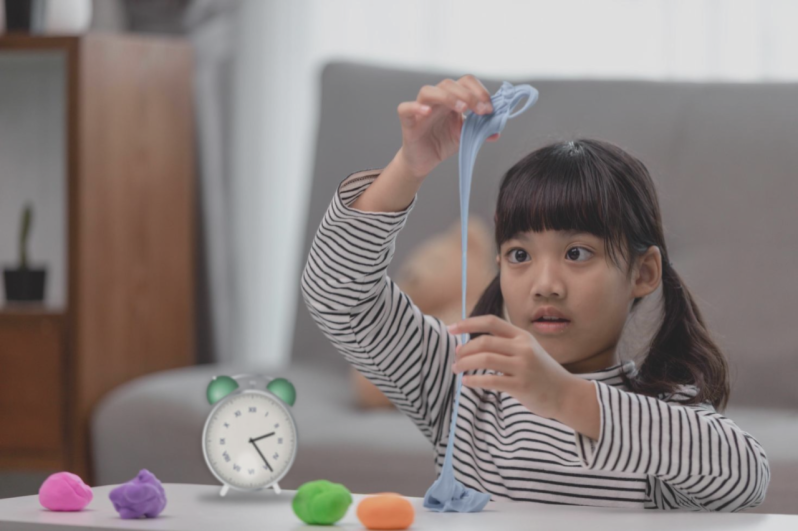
2:24
